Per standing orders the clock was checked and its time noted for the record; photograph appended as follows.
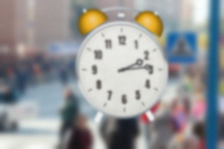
2:14
